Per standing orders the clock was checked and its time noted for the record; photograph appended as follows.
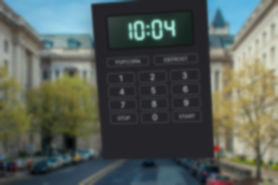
10:04
